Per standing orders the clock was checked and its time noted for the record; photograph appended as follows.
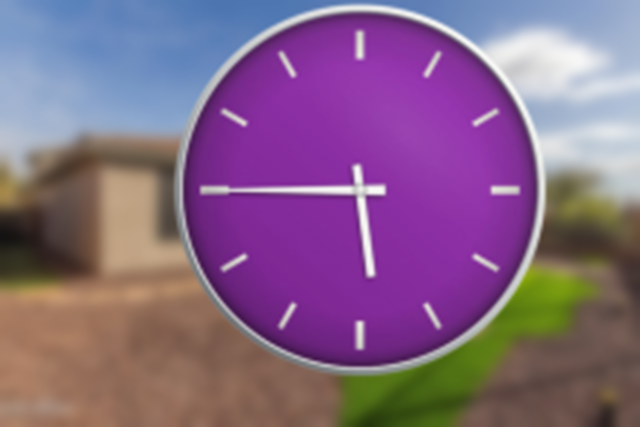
5:45
